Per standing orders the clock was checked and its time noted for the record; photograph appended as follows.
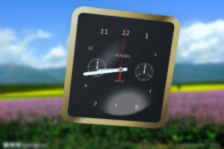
8:43
